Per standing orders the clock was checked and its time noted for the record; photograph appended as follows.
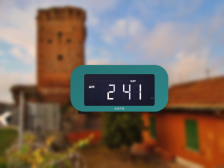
2:41
